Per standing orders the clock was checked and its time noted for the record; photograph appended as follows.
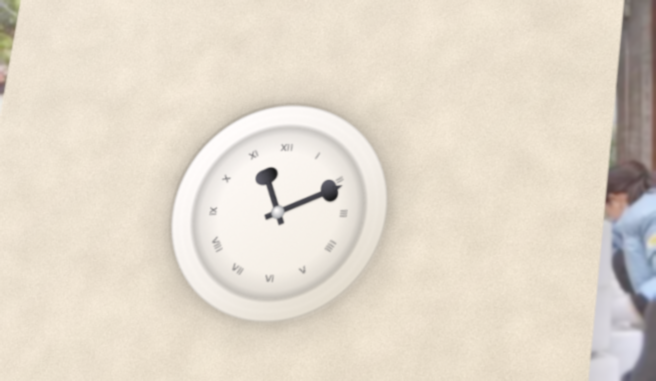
11:11
